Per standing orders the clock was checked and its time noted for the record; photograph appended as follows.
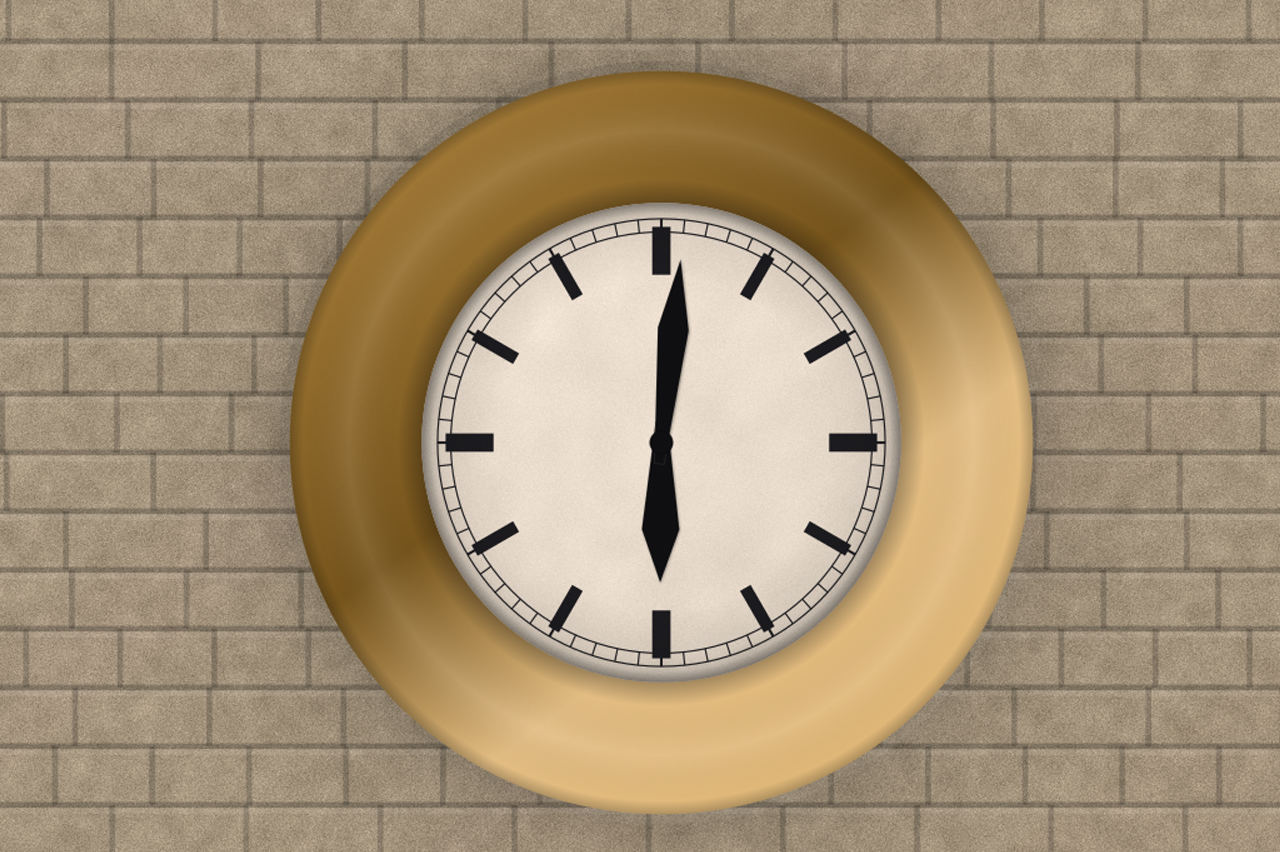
6:01
